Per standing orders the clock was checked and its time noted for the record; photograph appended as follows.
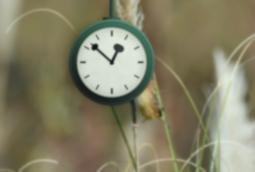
12:52
